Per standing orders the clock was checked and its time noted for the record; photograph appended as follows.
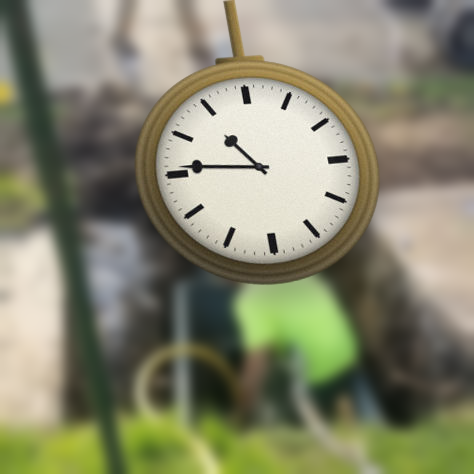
10:46
